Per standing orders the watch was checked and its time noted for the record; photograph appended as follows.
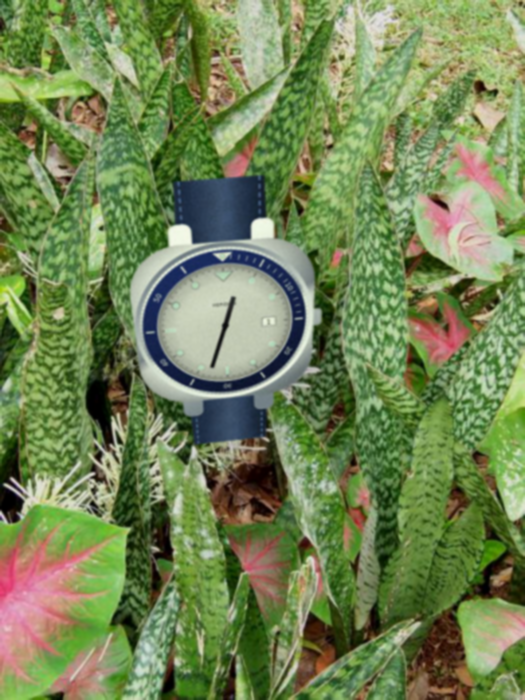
12:33
